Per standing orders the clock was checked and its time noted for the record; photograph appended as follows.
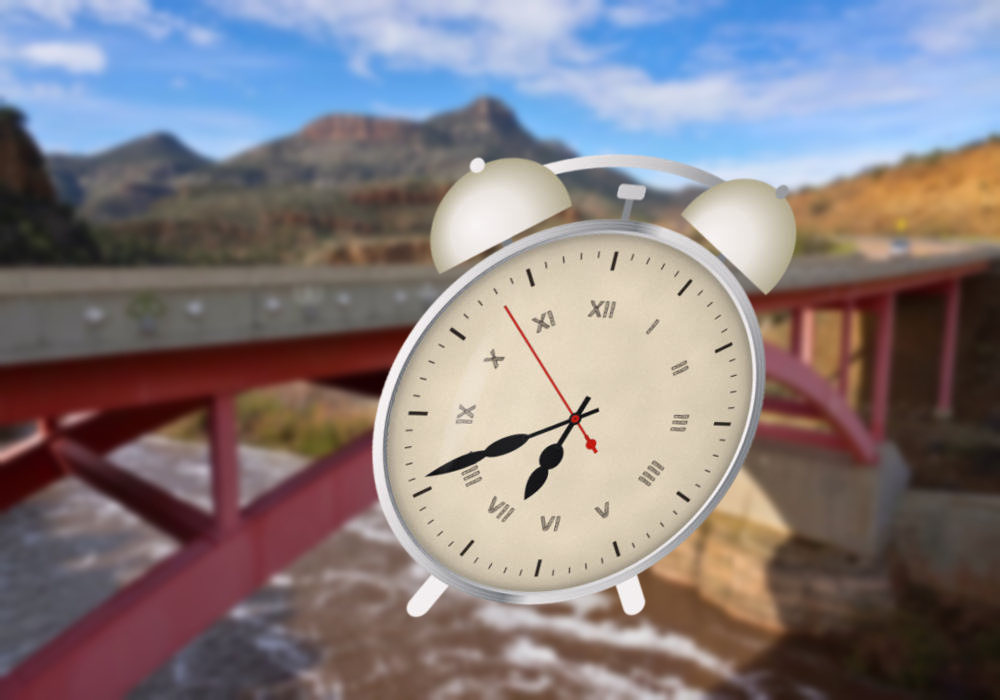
6:40:53
